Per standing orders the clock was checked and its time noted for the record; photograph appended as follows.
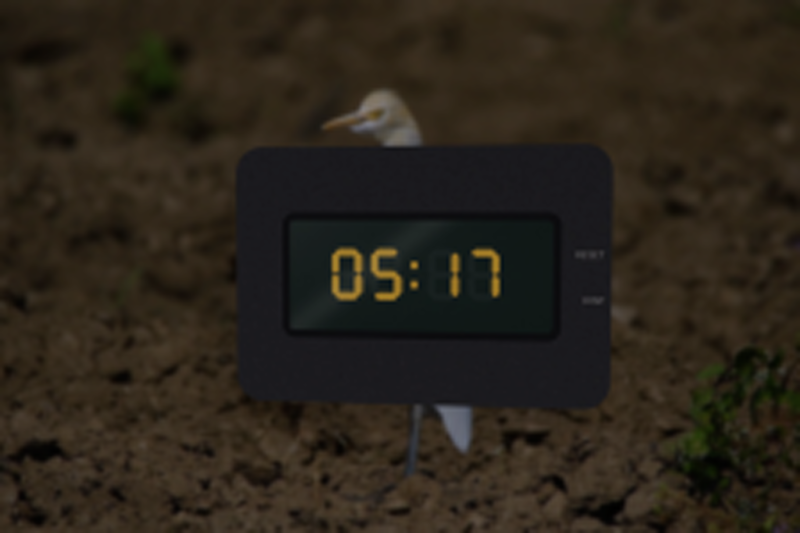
5:17
